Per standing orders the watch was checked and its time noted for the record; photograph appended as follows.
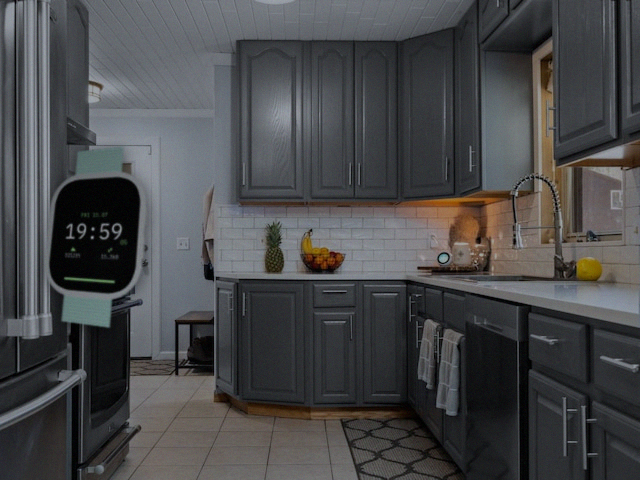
19:59
